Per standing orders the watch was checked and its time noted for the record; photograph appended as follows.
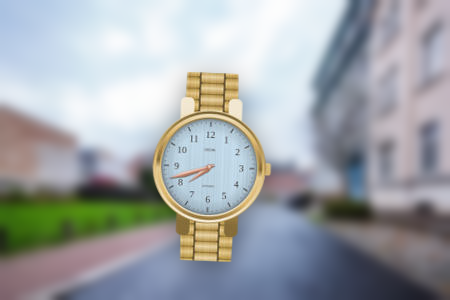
7:42
